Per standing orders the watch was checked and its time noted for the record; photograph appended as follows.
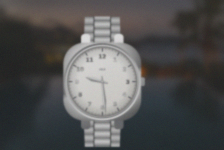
9:29
